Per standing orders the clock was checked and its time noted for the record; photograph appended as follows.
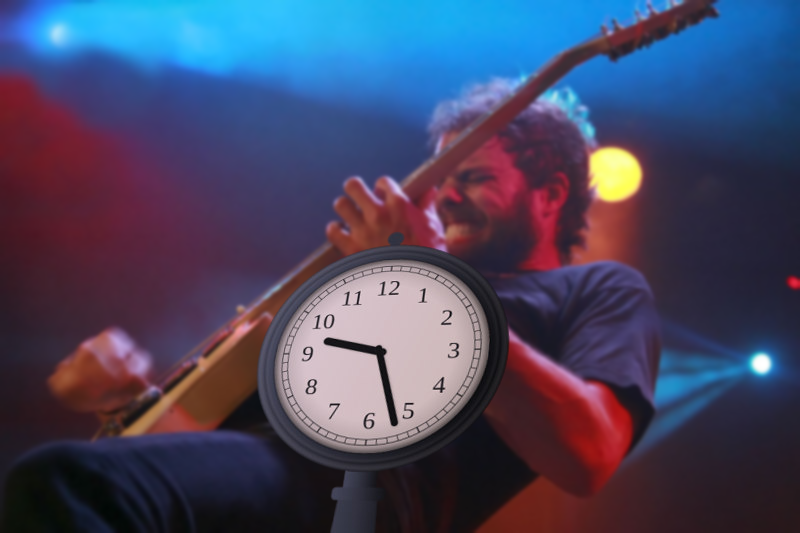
9:27
